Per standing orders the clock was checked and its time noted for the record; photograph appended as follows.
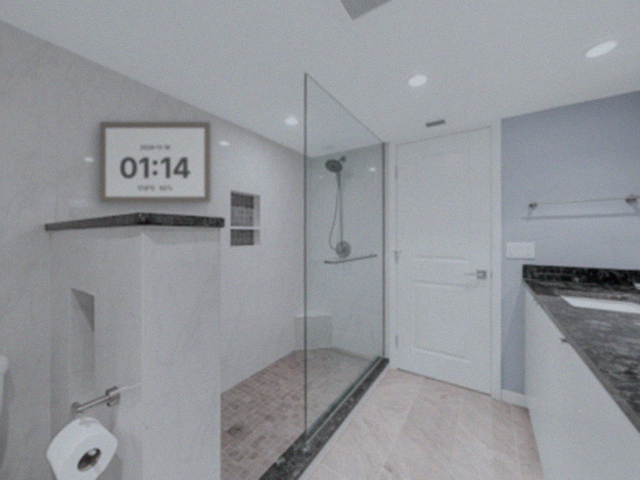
1:14
